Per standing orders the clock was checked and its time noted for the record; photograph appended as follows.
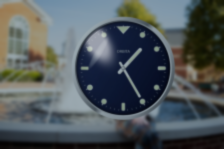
1:25
